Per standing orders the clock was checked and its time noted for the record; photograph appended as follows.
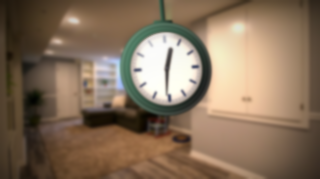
12:31
